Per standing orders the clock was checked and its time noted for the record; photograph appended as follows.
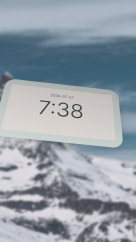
7:38
